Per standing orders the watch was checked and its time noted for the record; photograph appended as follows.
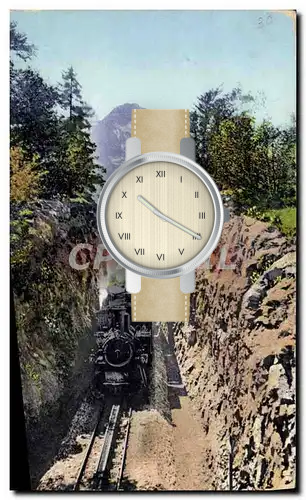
10:20
